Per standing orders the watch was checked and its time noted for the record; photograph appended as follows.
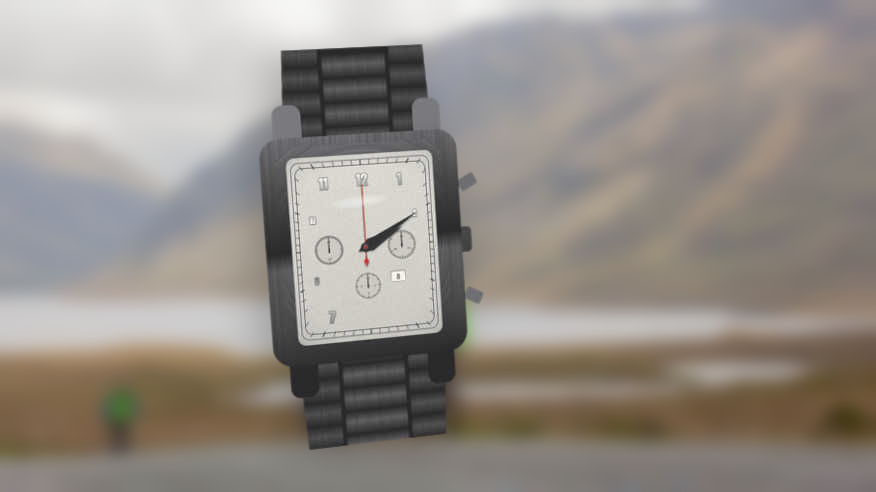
2:10
